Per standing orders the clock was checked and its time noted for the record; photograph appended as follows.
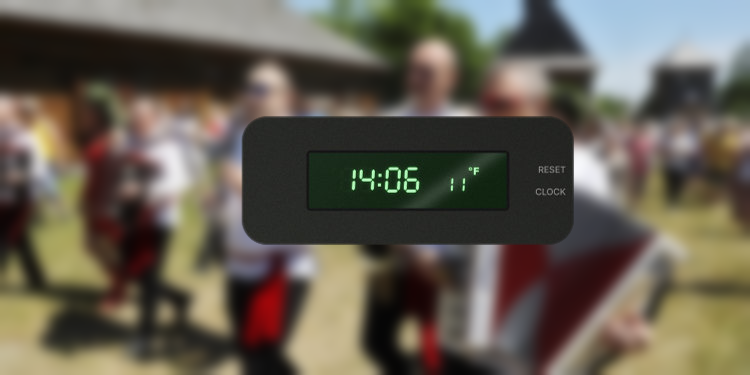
14:06
